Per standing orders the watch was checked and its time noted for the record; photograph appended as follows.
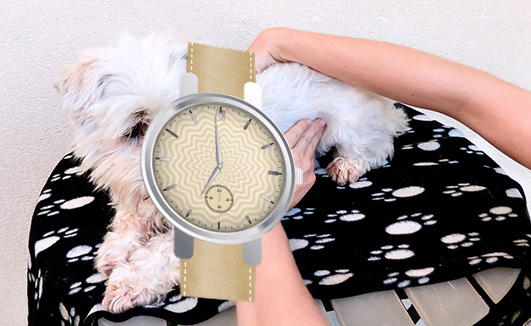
6:59
